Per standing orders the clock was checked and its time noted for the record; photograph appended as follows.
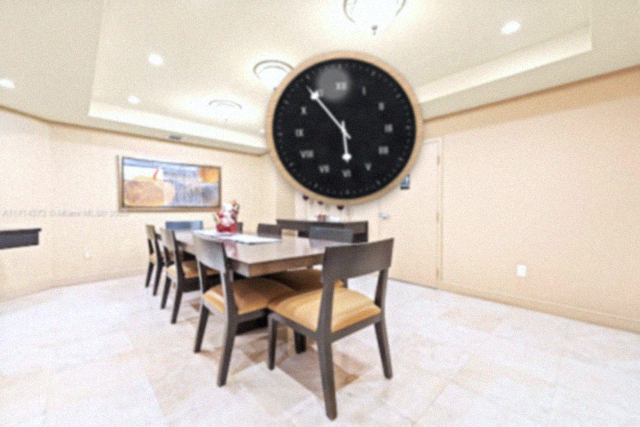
5:54
